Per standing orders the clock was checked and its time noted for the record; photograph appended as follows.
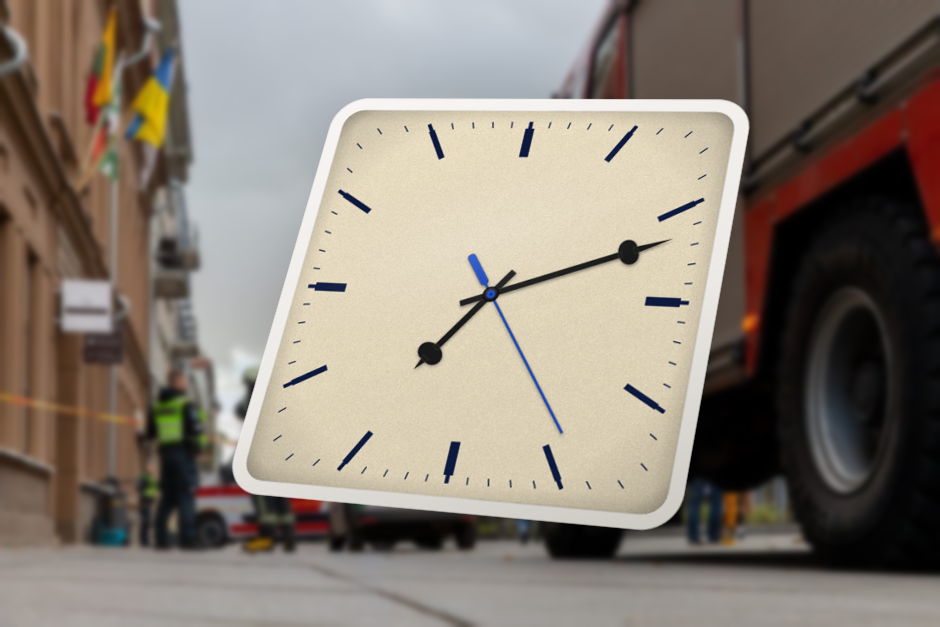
7:11:24
